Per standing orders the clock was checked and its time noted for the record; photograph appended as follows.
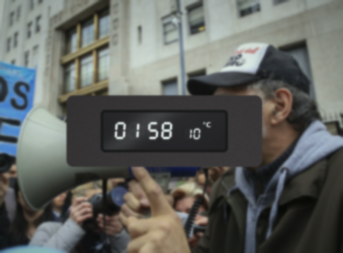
1:58
